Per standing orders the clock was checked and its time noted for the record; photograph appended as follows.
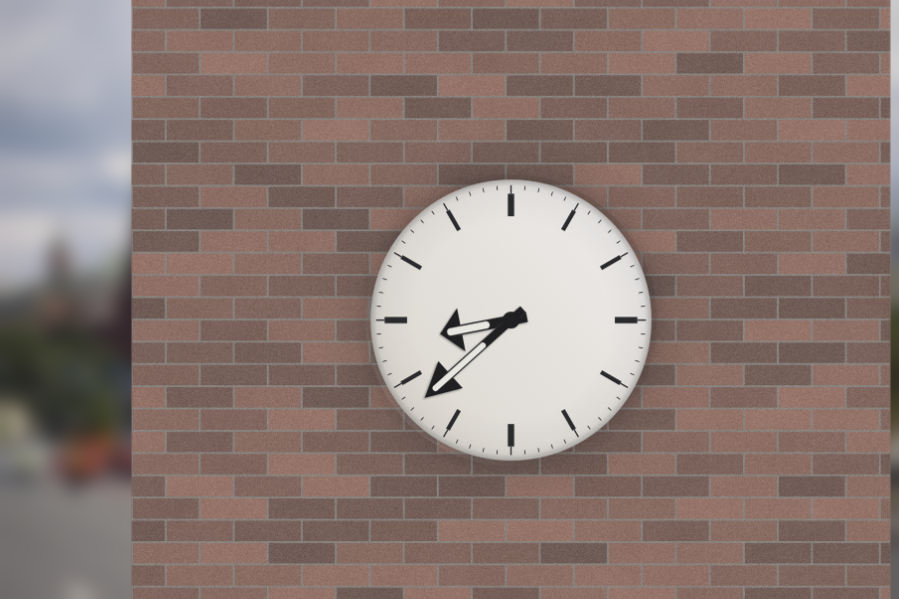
8:38
